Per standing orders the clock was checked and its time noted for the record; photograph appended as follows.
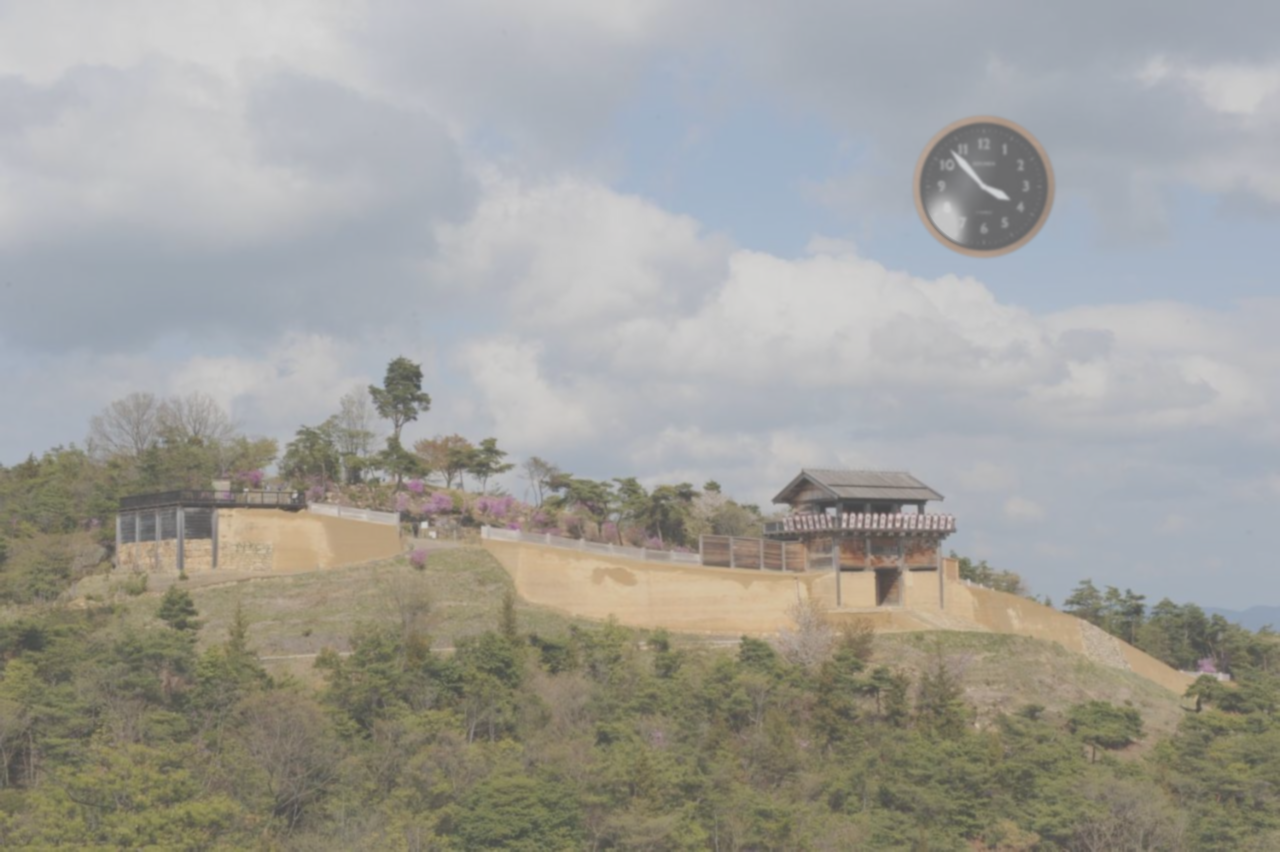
3:53
